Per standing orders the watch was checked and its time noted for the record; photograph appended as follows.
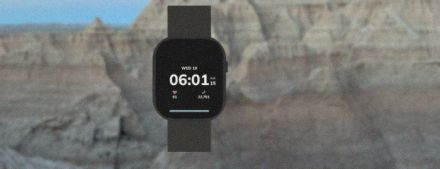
6:01
